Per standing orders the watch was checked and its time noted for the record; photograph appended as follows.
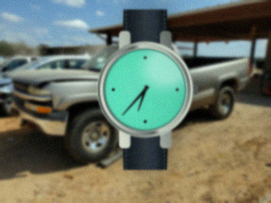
6:37
